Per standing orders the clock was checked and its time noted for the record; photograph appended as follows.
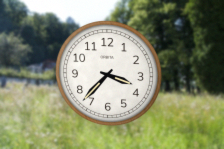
3:37
